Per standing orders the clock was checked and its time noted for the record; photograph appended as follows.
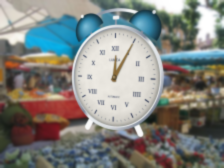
12:05
